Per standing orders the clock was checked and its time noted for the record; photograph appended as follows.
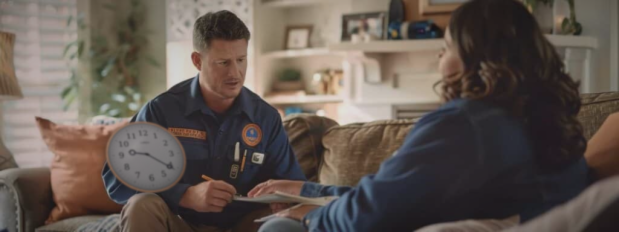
9:21
